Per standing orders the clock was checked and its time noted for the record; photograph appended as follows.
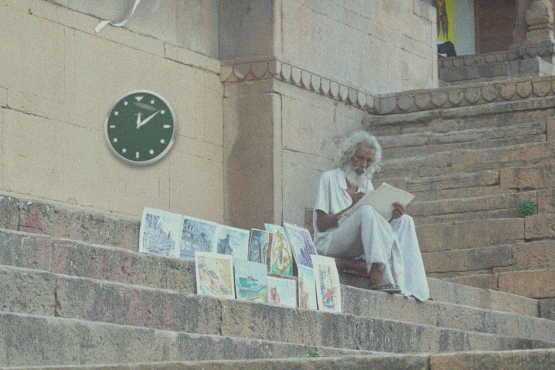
12:09
